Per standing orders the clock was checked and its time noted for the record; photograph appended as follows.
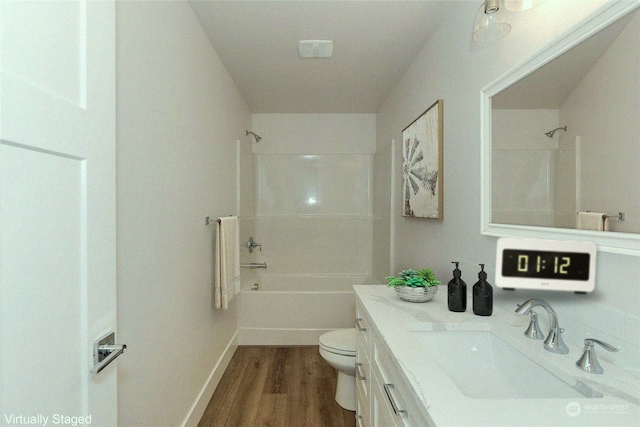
1:12
